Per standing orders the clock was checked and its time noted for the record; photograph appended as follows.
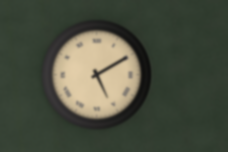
5:10
